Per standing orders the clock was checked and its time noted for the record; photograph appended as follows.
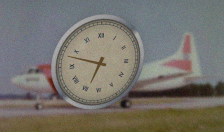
6:48
